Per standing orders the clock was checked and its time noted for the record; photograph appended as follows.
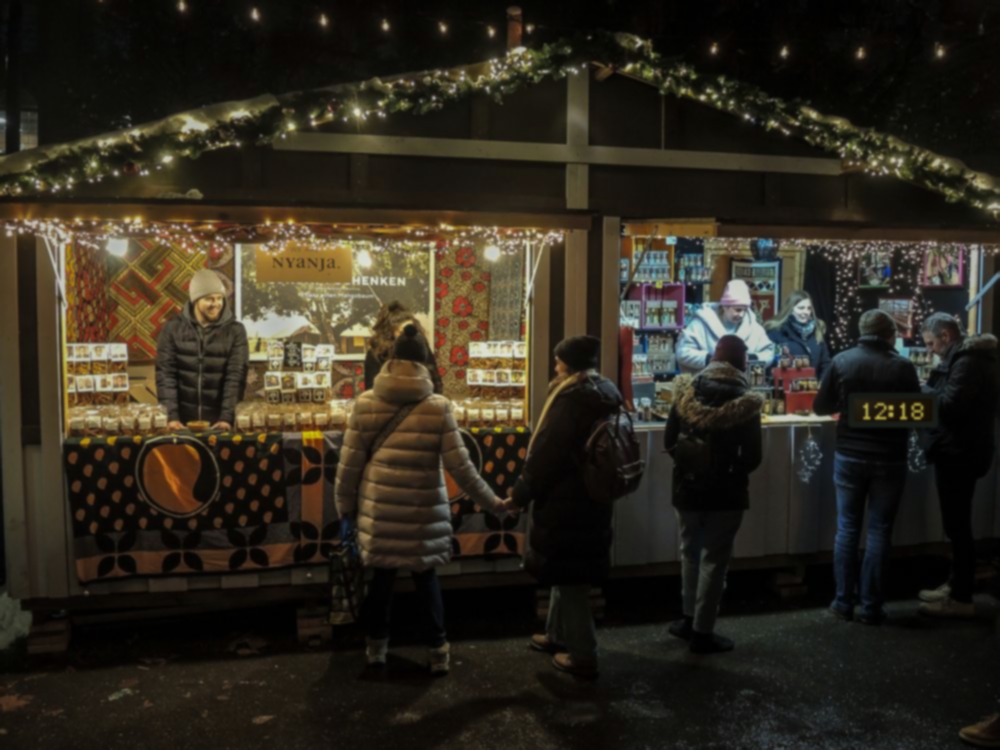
12:18
